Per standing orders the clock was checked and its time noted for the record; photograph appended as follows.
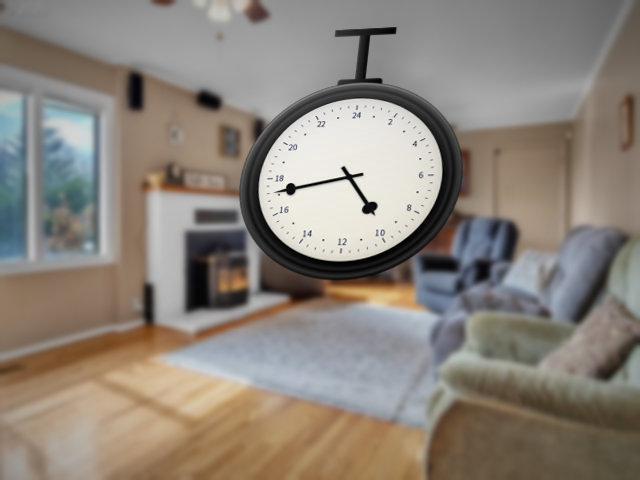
9:43
